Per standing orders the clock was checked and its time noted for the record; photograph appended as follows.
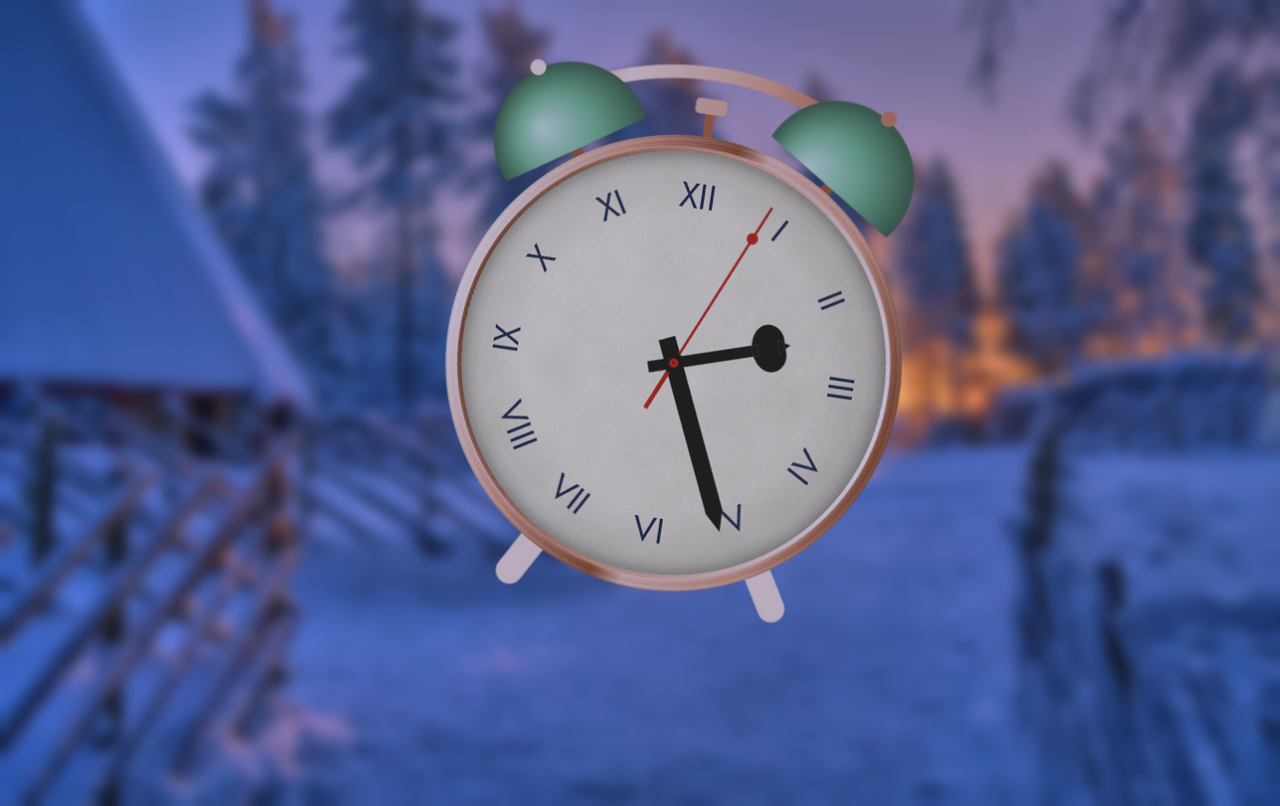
2:26:04
